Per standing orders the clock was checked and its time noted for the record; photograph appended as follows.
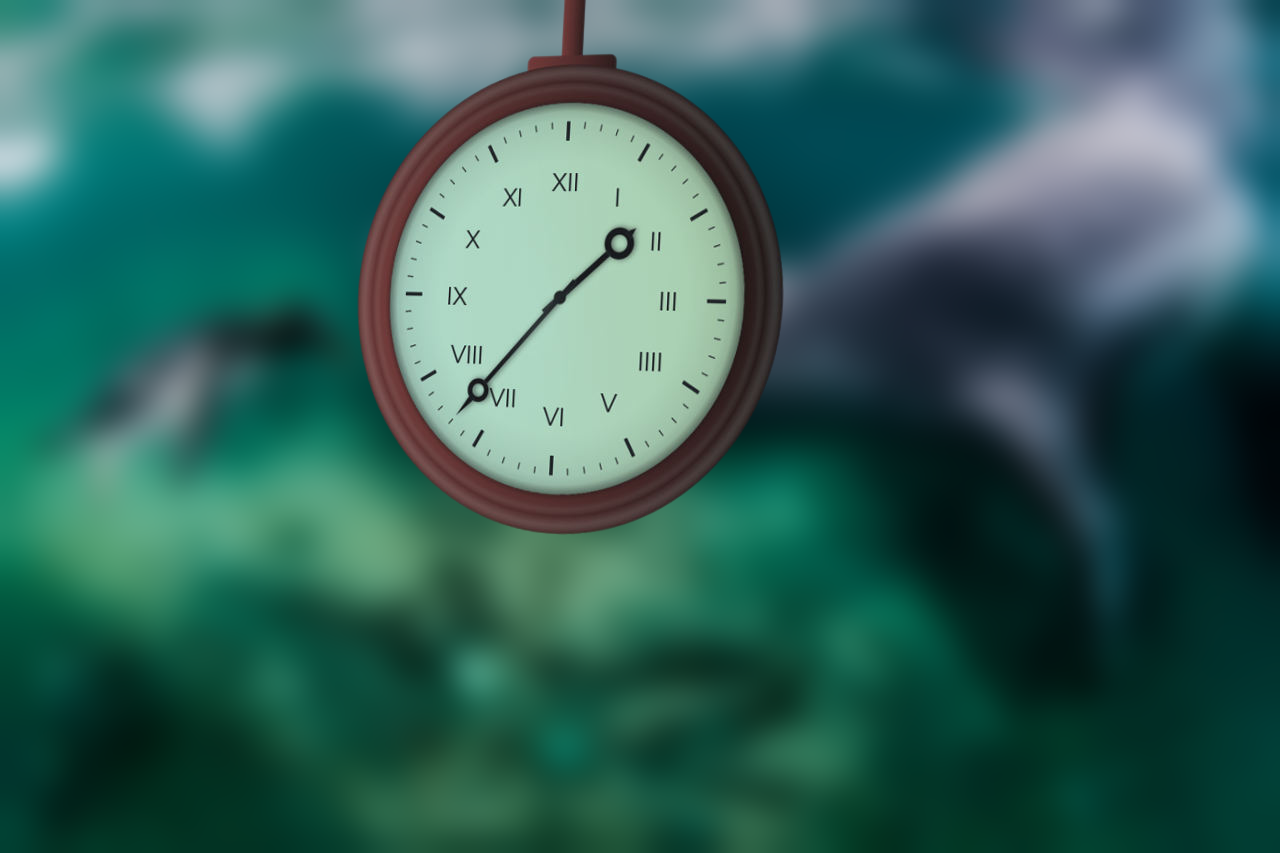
1:37
